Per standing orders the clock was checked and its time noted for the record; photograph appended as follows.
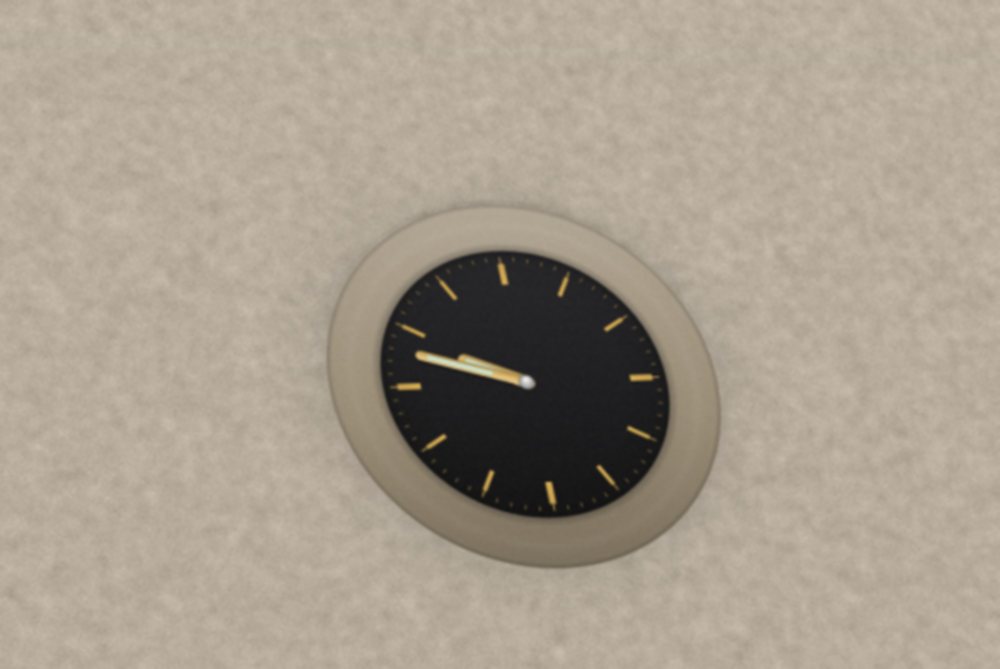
9:48
